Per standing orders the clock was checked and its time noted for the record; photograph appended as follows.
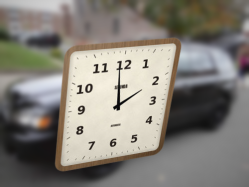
1:59
